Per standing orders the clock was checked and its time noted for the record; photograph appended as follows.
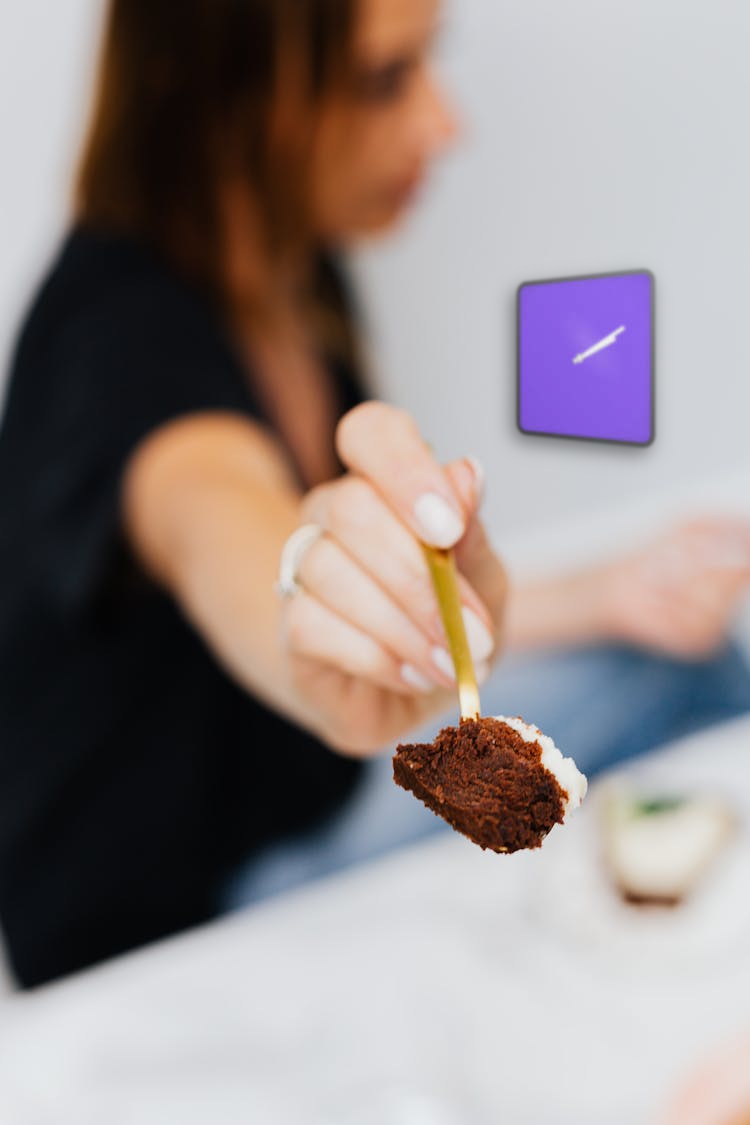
2:10
